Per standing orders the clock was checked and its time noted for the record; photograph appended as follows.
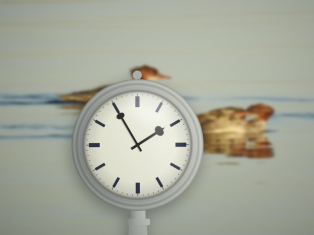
1:55
